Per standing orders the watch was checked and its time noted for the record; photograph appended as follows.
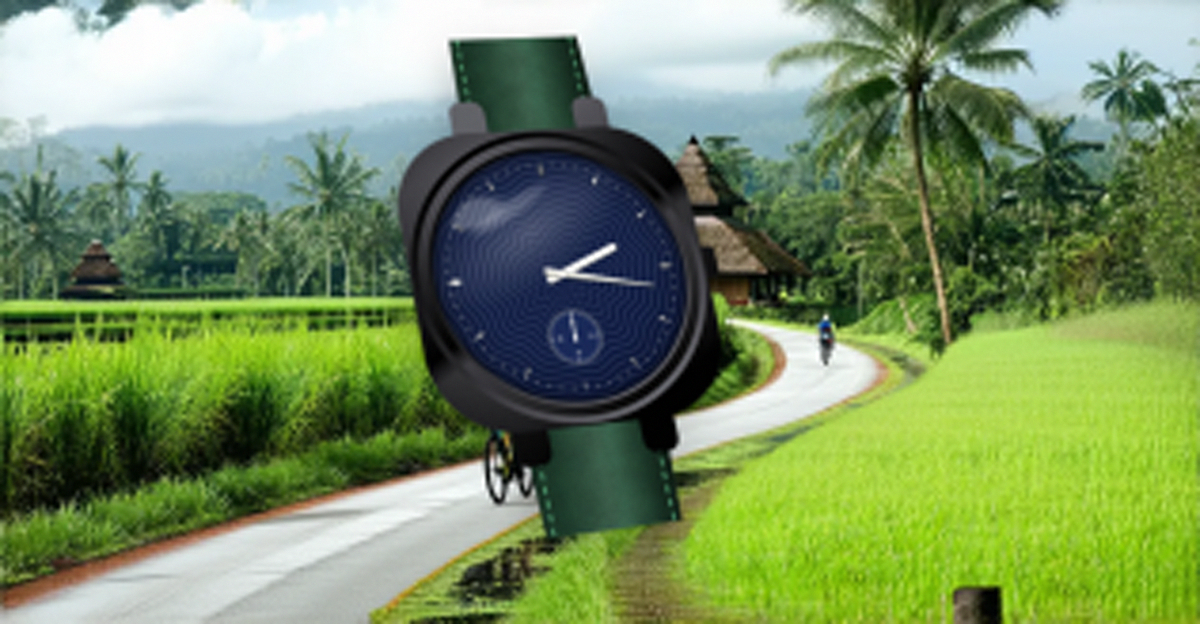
2:17
